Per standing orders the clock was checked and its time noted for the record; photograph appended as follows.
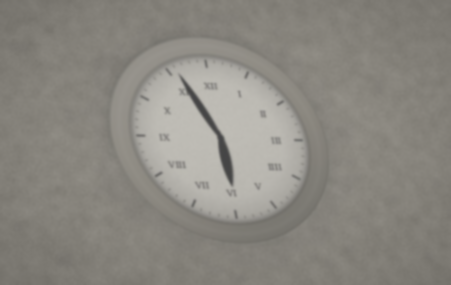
5:56
